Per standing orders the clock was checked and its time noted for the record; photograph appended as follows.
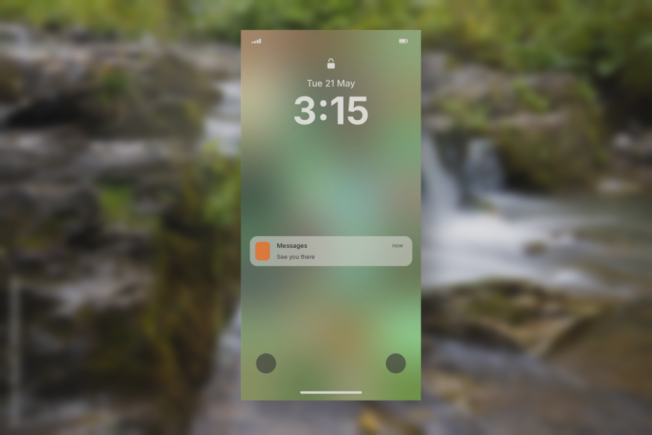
3:15
